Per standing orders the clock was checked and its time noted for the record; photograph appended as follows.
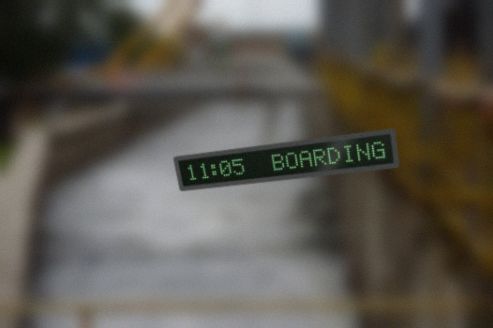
11:05
